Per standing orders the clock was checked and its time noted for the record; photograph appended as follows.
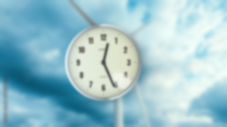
12:26
